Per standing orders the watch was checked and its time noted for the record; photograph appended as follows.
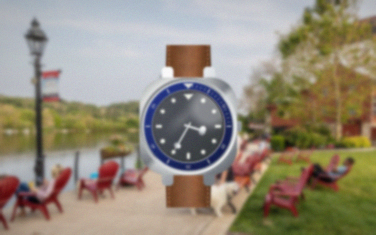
3:35
